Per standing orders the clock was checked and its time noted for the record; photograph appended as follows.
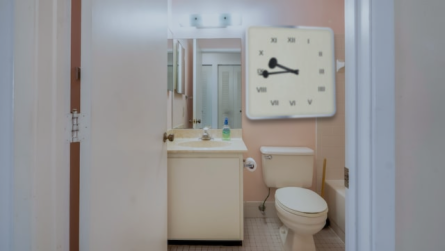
9:44
